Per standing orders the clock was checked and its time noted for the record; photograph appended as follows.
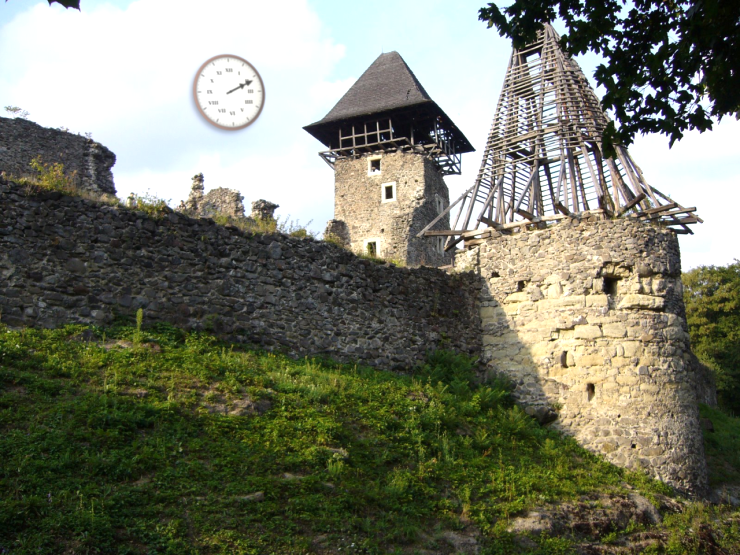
2:11
